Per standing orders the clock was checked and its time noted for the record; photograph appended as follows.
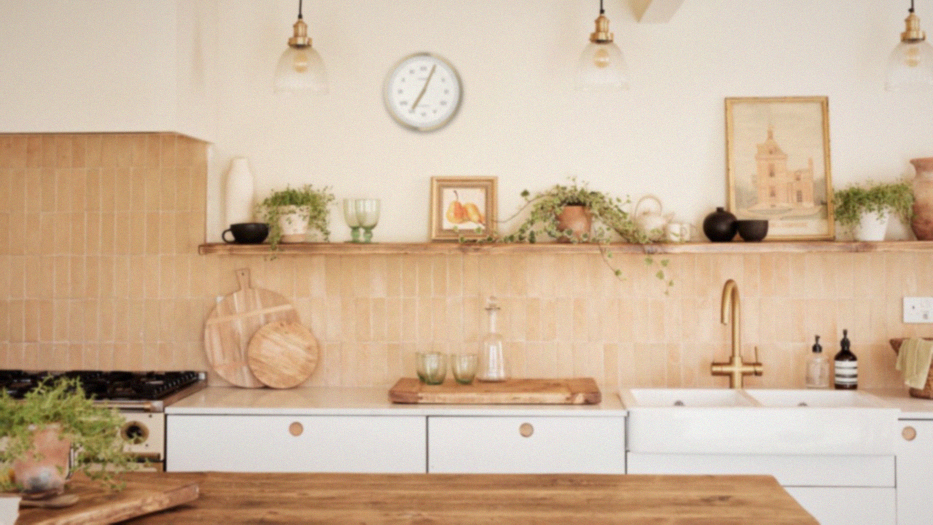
7:04
